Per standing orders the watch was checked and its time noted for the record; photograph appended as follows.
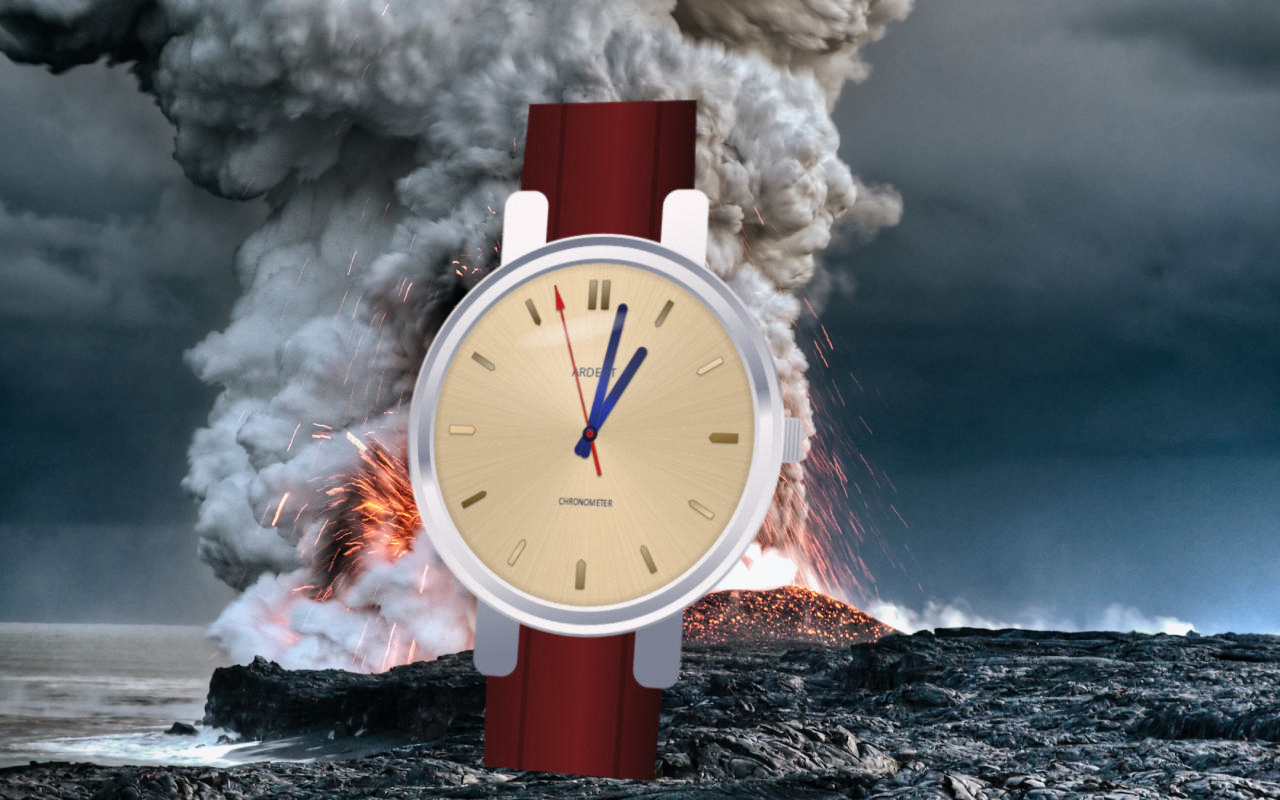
1:01:57
